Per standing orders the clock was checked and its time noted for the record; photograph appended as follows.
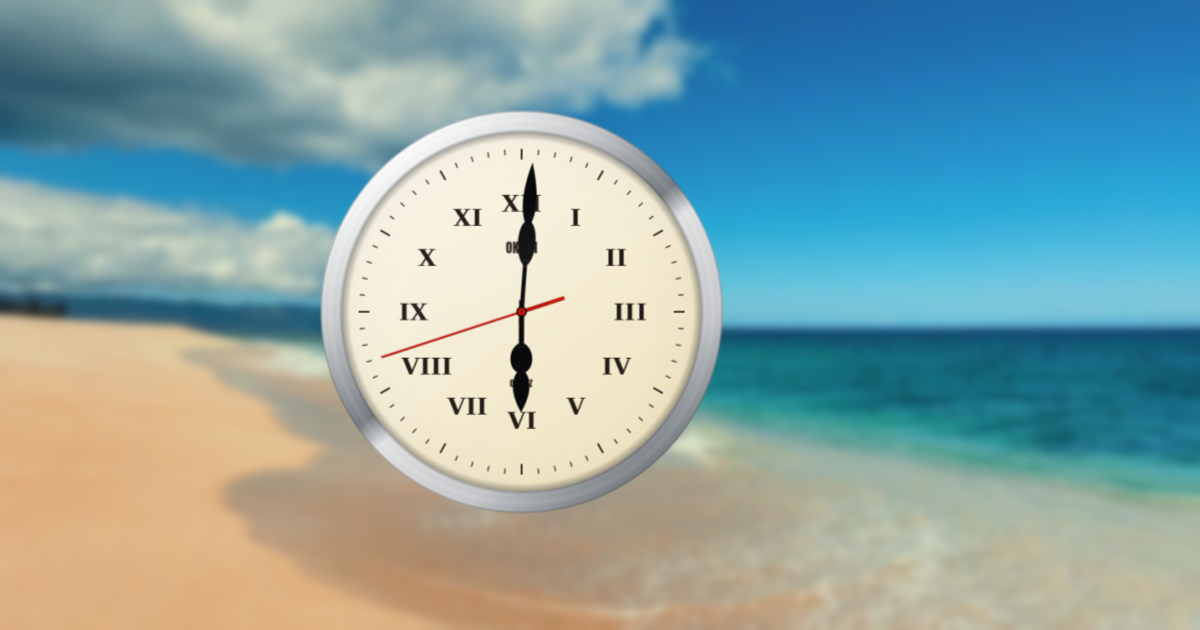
6:00:42
